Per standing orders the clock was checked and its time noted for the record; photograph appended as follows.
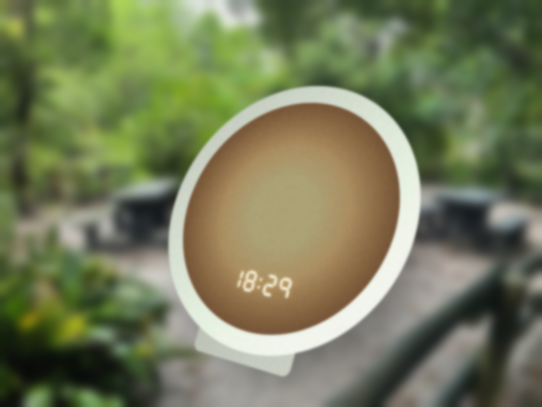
18:29
